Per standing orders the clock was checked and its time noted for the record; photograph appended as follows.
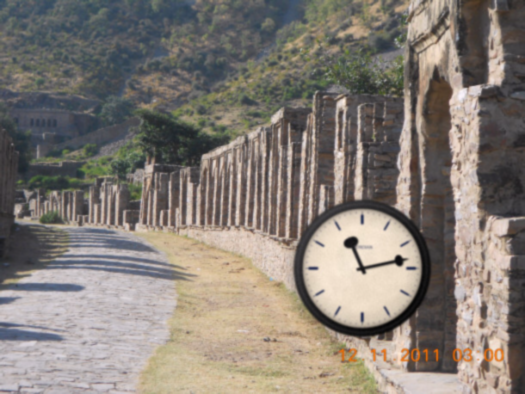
11:13
